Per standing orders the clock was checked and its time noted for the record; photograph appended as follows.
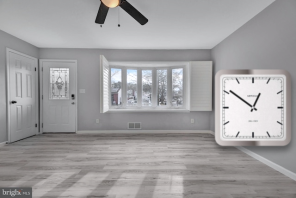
12:51
